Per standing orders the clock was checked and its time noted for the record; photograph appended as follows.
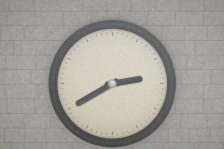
2:40
